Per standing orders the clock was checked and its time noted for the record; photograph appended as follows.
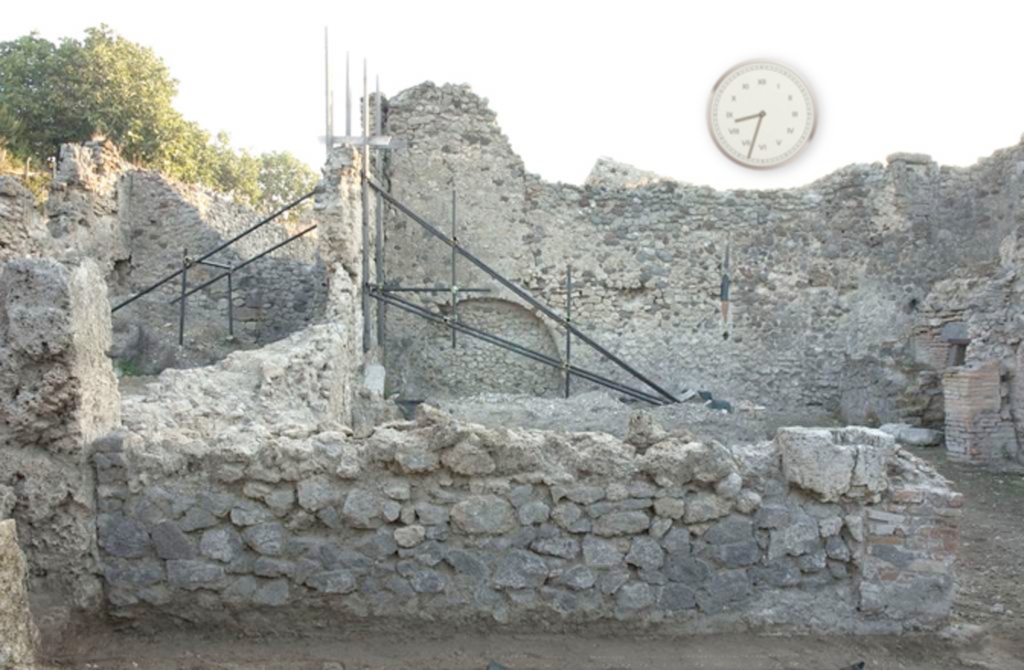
8:33
